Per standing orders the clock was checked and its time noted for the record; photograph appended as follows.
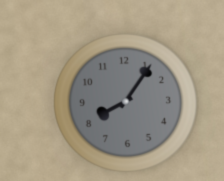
8:06
